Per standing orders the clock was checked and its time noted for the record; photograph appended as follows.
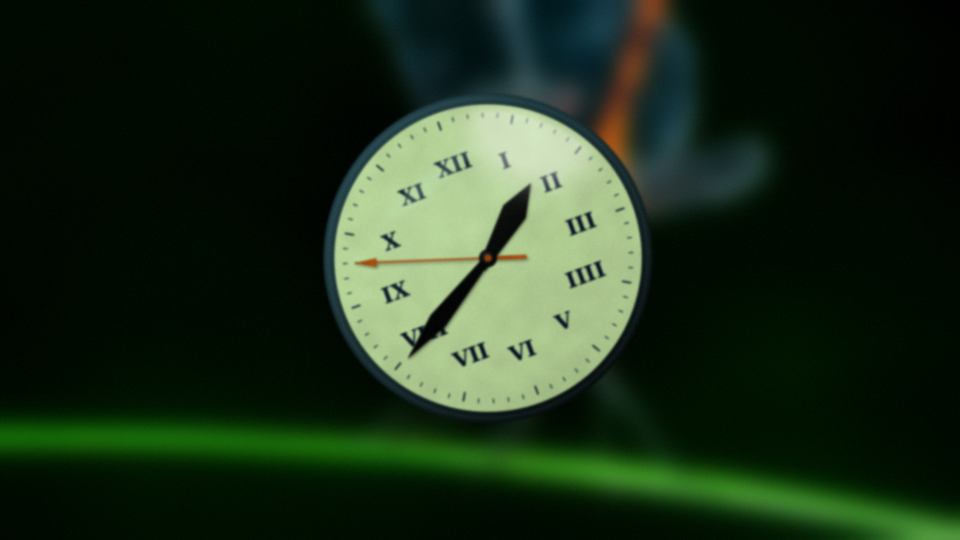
1:39:48
